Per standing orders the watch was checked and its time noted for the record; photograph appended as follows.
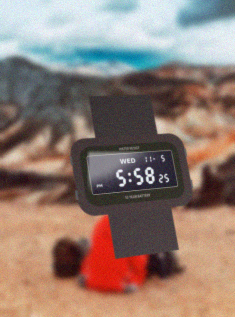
5:58
